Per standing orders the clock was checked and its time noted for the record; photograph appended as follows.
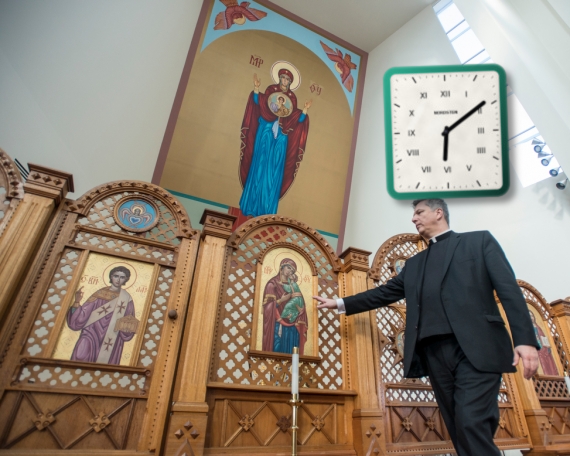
6:09
